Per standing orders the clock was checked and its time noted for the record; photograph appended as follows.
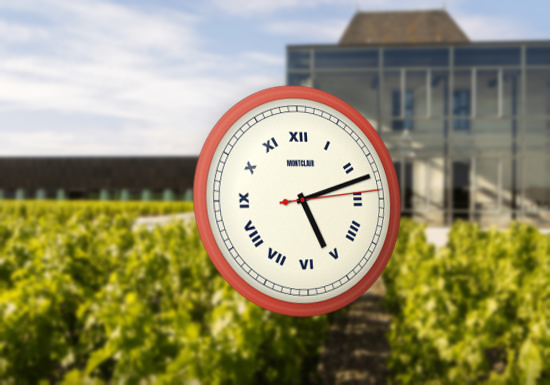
5:12:14
